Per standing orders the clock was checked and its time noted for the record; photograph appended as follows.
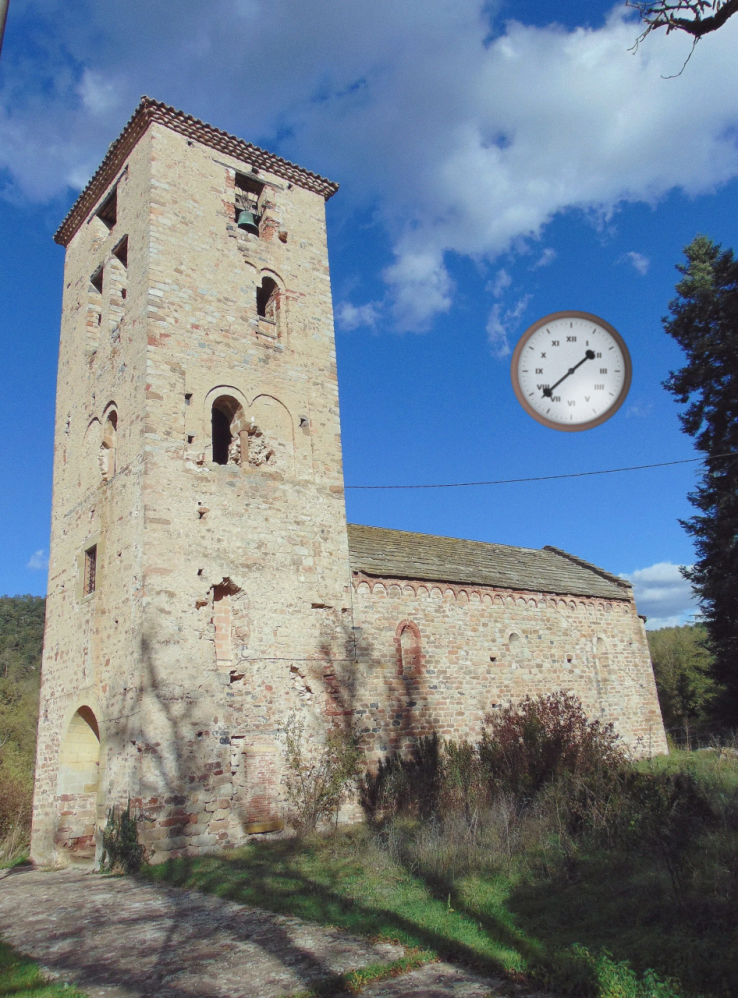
1:38
